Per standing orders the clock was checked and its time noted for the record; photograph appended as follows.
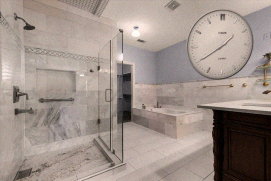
1:40
